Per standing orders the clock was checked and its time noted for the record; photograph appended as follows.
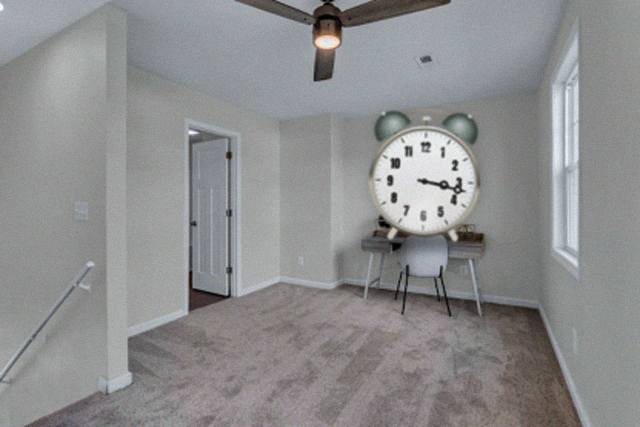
3:17
